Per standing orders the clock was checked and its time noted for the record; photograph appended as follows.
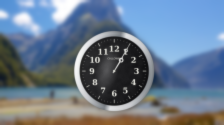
1:05
